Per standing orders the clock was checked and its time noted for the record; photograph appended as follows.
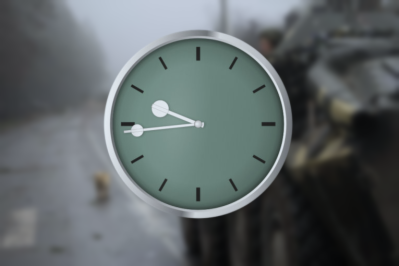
9:44
